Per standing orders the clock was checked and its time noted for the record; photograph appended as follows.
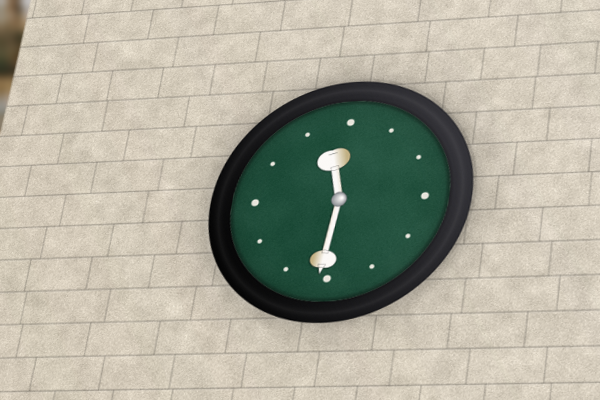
11:31
